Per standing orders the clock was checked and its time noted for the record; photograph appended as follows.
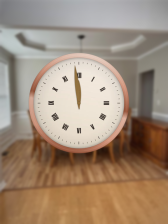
11:59
